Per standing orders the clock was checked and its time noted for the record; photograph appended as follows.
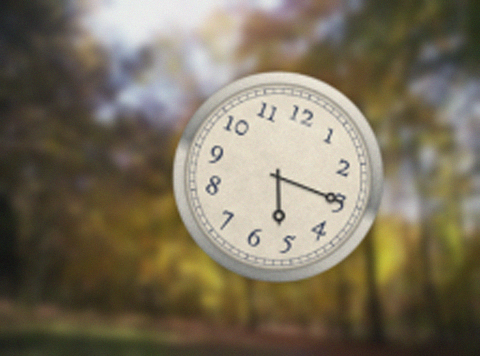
5:15
